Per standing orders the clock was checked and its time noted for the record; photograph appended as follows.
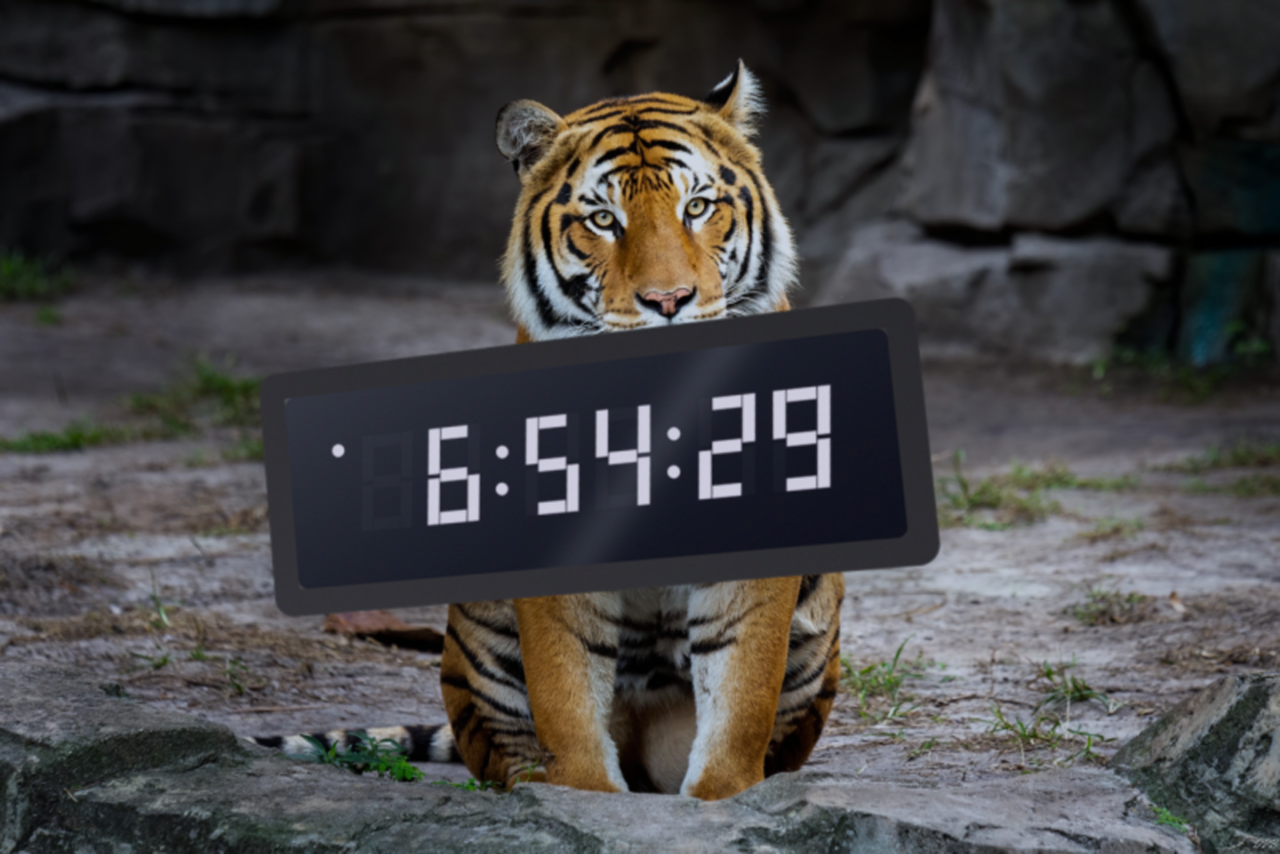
6:54:29
